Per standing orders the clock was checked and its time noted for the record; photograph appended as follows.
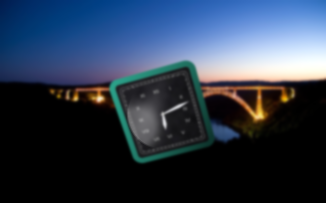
6:13
